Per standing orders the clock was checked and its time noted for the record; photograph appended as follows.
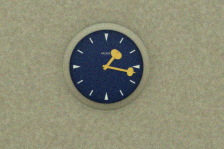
1:17
